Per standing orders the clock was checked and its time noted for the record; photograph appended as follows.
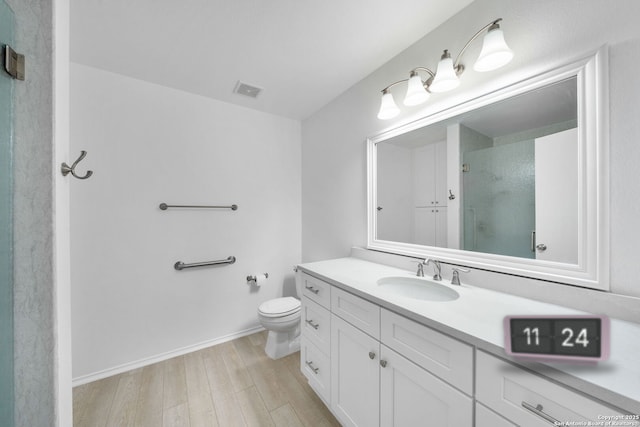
11:24
